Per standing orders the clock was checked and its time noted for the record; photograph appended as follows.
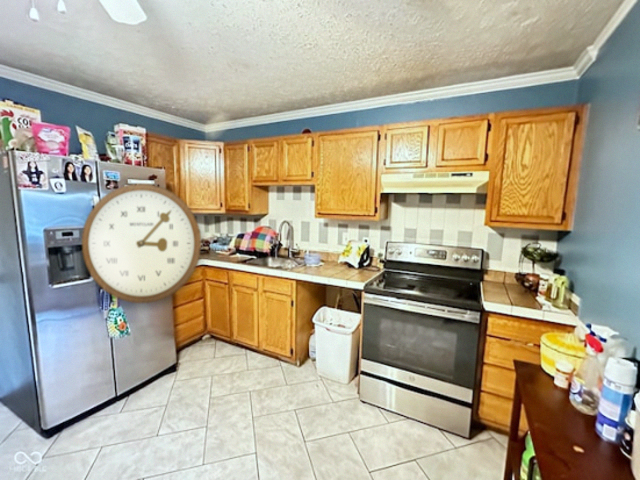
3:07
